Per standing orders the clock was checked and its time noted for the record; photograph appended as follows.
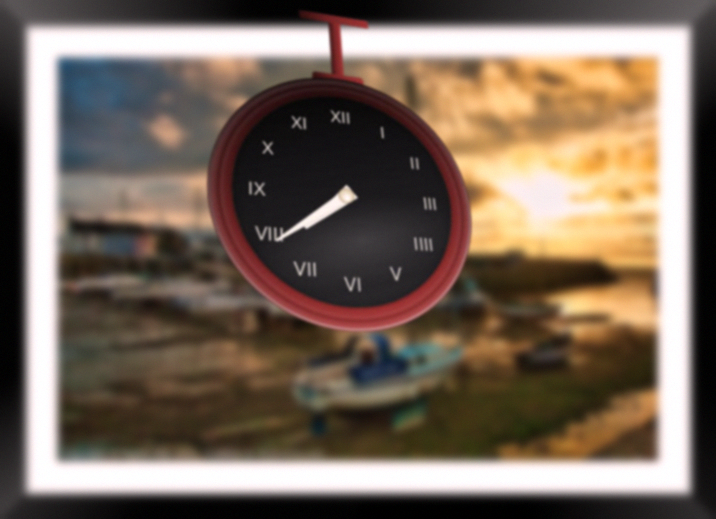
7:39
